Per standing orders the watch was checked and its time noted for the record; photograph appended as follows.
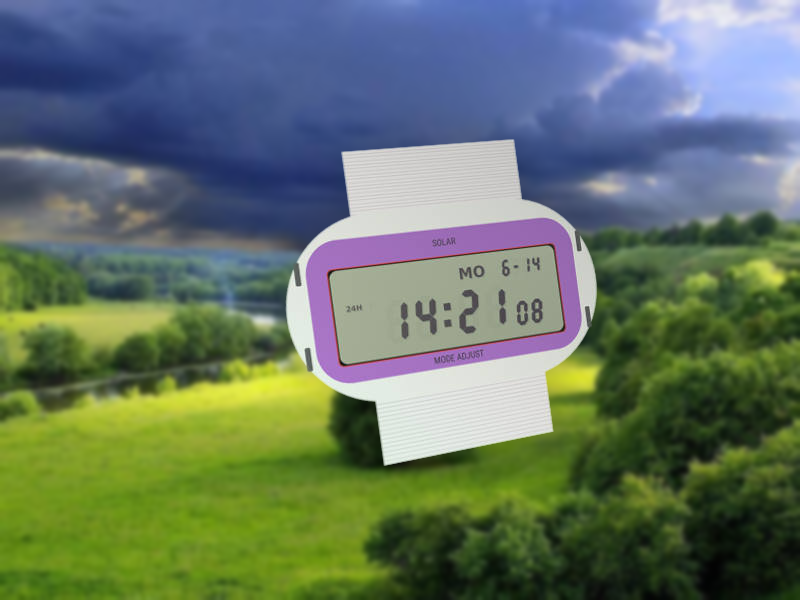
14:21:08
